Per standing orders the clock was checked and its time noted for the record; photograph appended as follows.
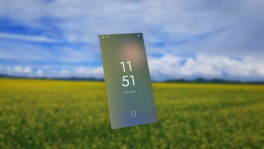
11:51
